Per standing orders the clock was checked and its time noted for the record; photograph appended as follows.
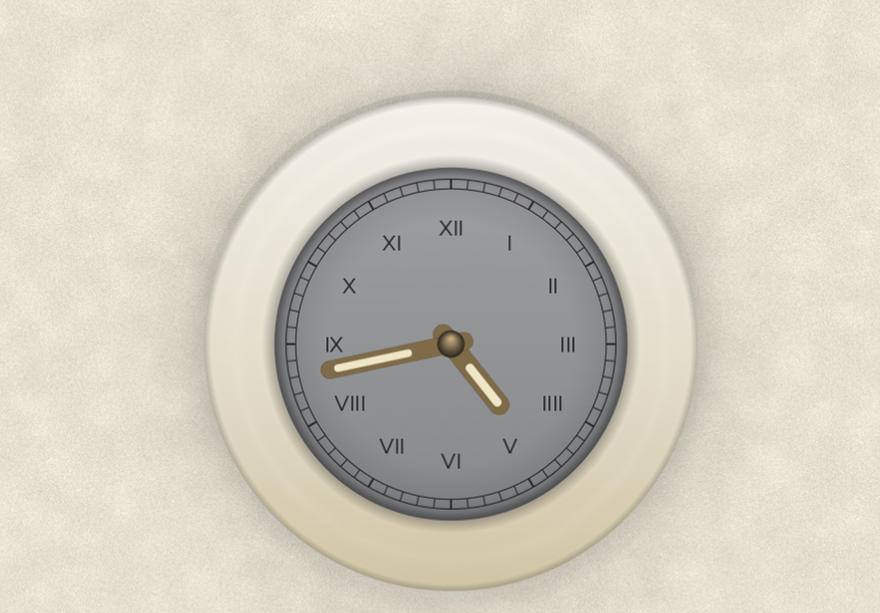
4:43
